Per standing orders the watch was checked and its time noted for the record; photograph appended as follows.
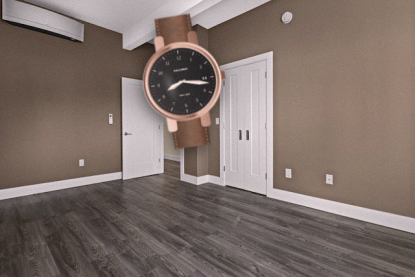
8:17
